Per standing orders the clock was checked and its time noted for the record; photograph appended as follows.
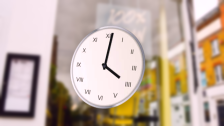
4:01
